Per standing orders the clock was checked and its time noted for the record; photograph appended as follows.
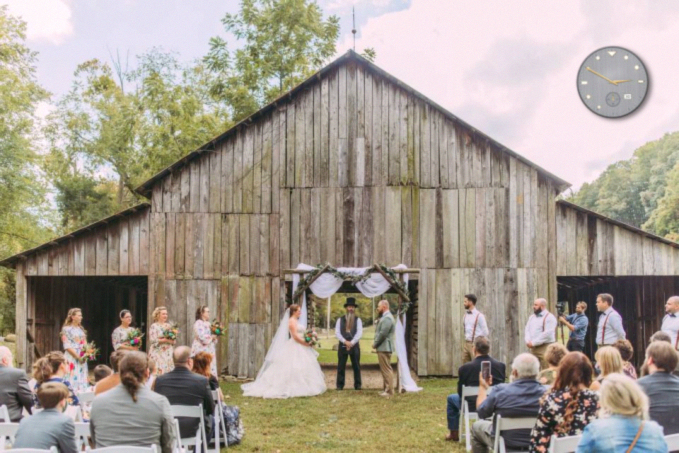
2:50
